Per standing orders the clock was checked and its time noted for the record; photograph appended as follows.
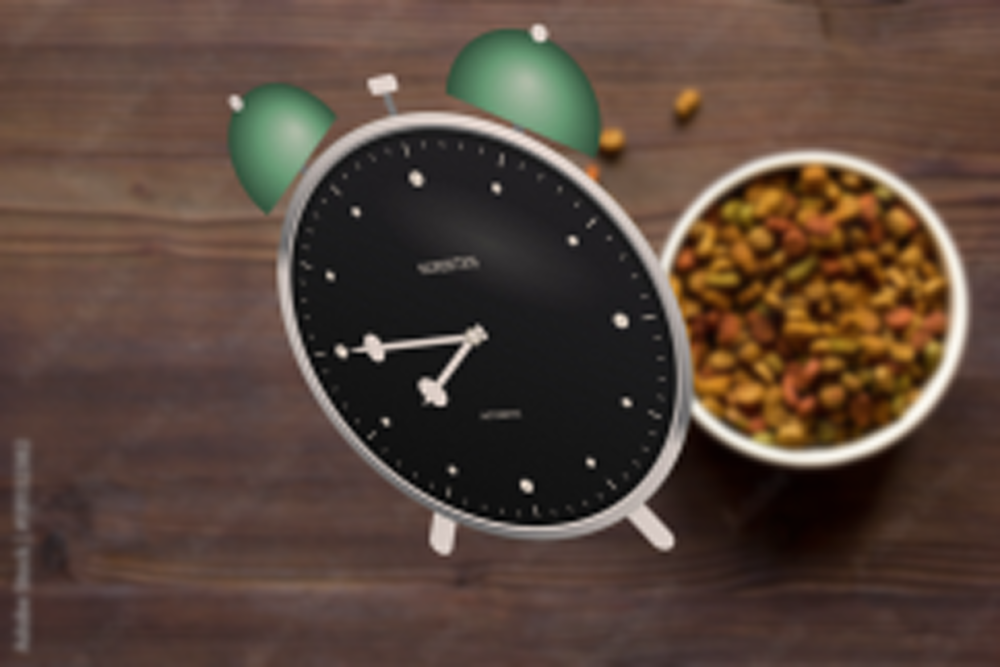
7:45
